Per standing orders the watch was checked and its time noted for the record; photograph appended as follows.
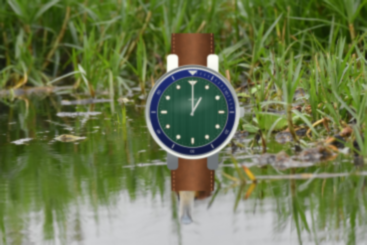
1:00
